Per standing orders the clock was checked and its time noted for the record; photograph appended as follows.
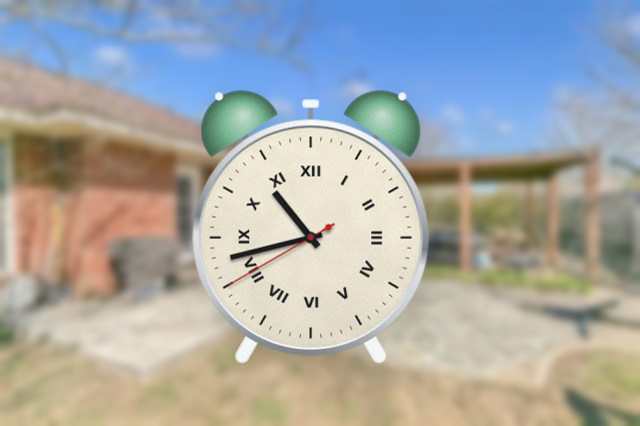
10:42:40
